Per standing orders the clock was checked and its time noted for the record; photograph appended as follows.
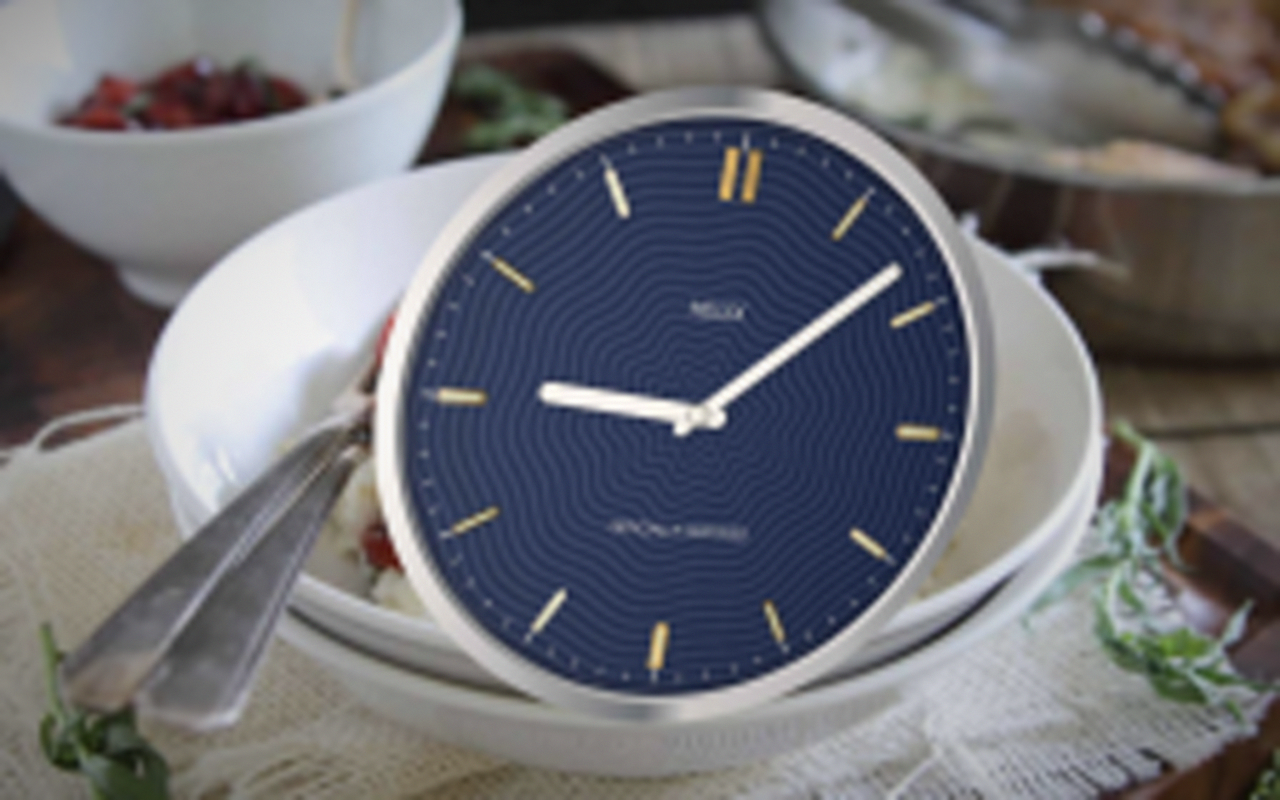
9:08
